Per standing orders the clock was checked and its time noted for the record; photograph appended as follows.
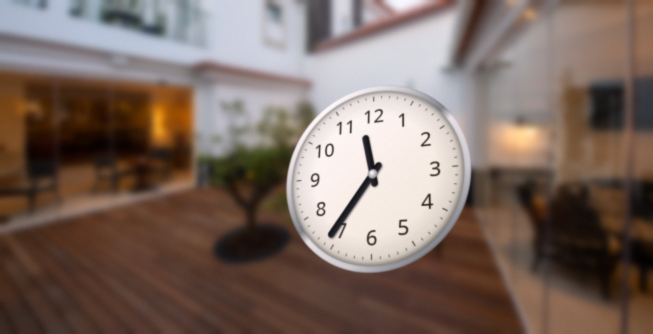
11:36
